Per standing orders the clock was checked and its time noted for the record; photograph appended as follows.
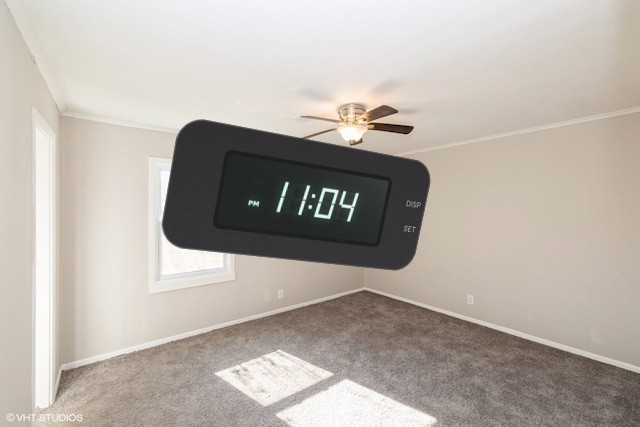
11:04
